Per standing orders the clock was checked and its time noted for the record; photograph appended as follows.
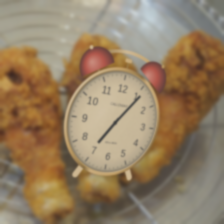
7:06
